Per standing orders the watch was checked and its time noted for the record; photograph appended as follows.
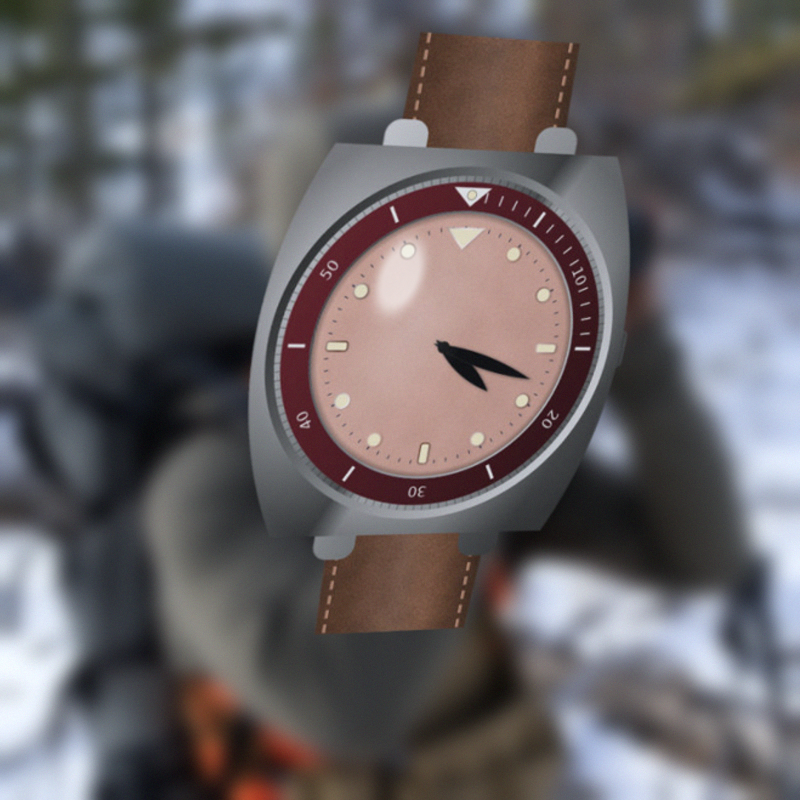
4:18
